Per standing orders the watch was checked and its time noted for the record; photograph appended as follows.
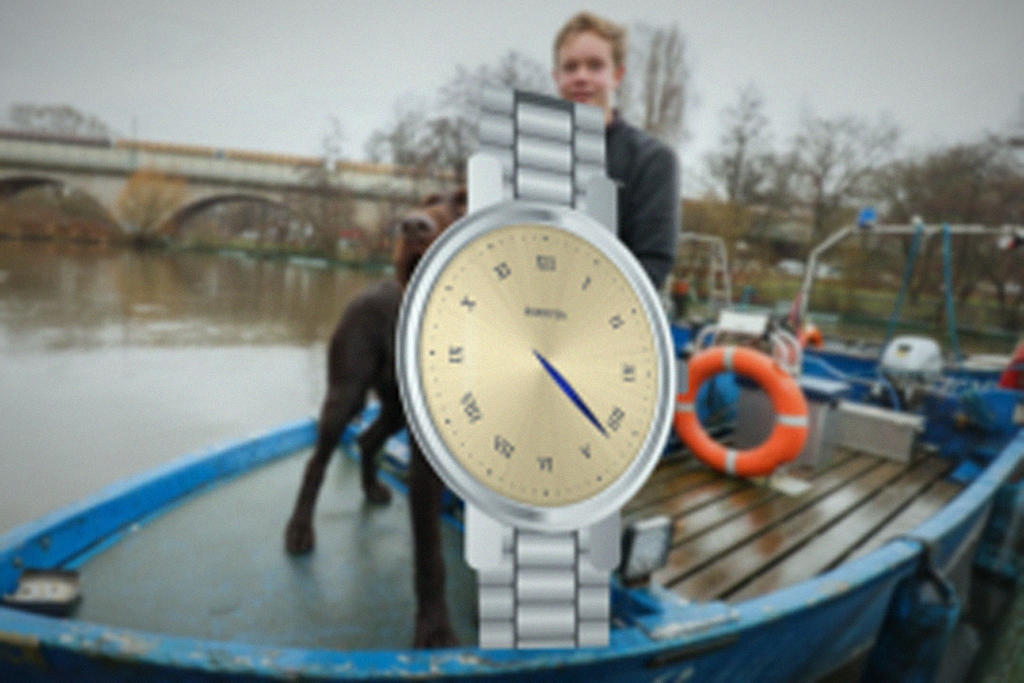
4:22
